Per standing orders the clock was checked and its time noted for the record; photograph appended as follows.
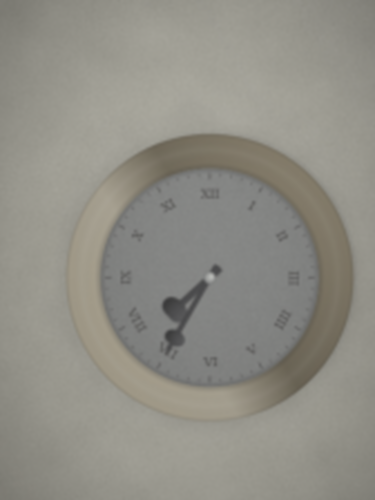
7:35
